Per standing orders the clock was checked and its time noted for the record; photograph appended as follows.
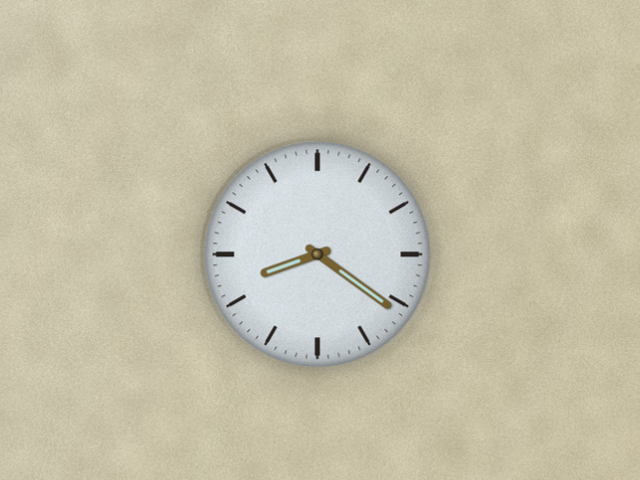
8:21
